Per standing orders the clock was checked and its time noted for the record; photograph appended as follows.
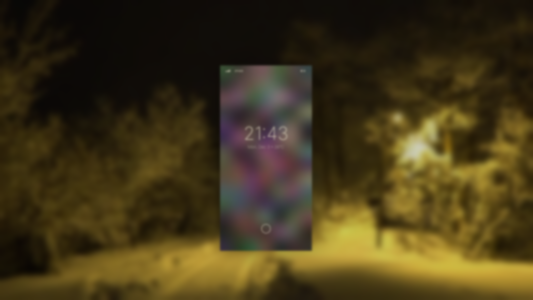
21:43
